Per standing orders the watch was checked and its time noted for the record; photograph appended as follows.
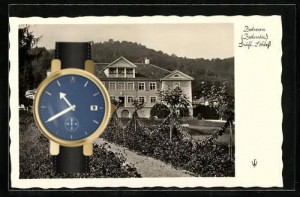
10:40
